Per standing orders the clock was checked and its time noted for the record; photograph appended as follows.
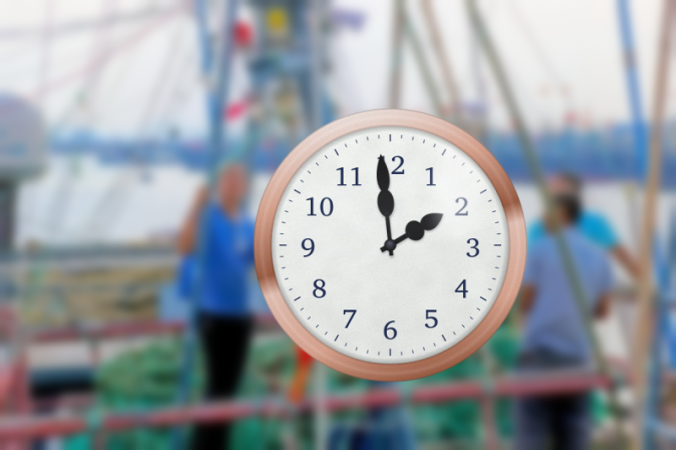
1:59
